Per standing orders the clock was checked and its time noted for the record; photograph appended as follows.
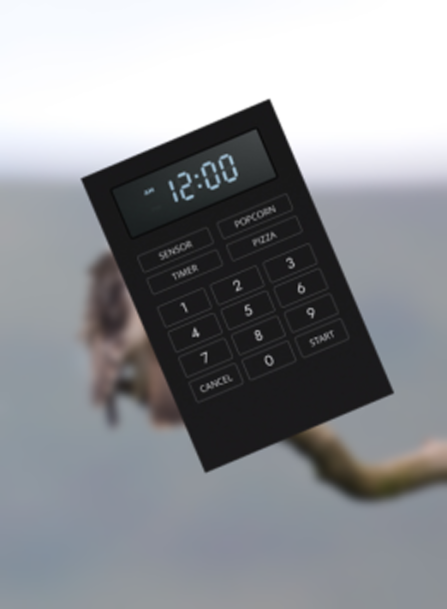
12:00
